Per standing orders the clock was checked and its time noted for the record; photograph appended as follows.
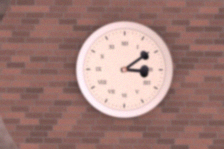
3:09
